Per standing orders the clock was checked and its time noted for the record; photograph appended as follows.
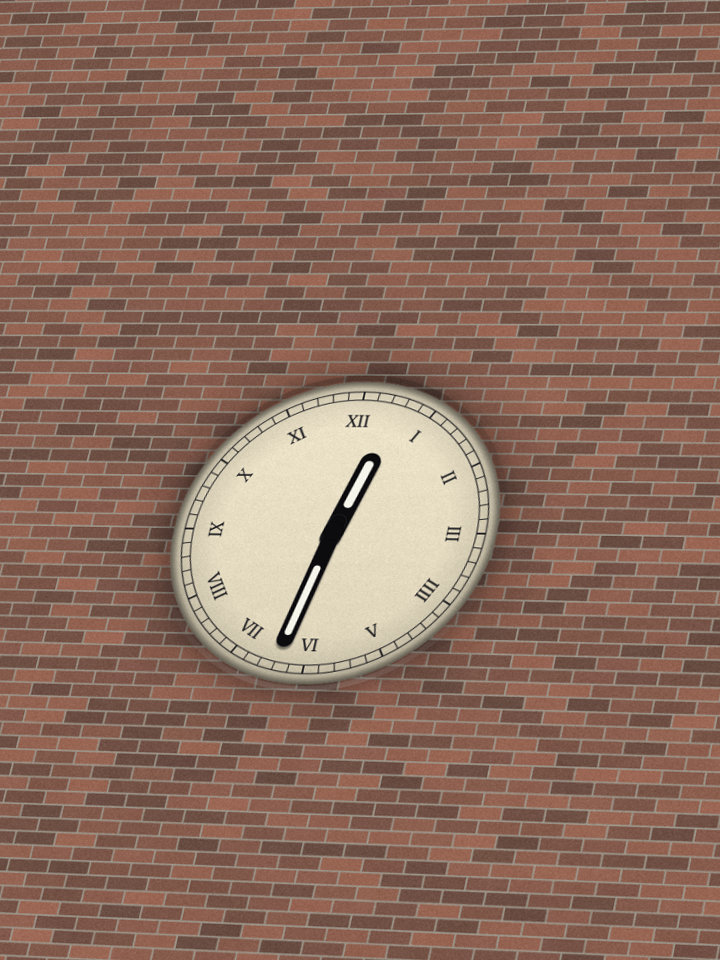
12:32
